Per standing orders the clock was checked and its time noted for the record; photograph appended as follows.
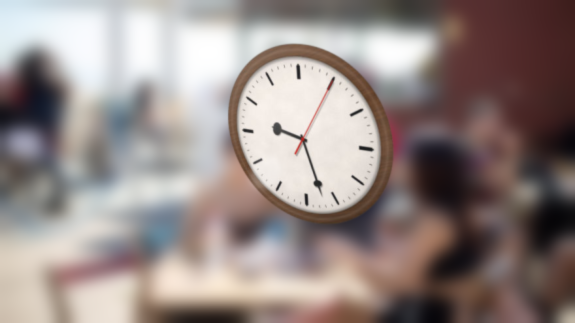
9:27:05
